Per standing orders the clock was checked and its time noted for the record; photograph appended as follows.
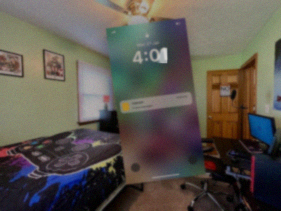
4:01
